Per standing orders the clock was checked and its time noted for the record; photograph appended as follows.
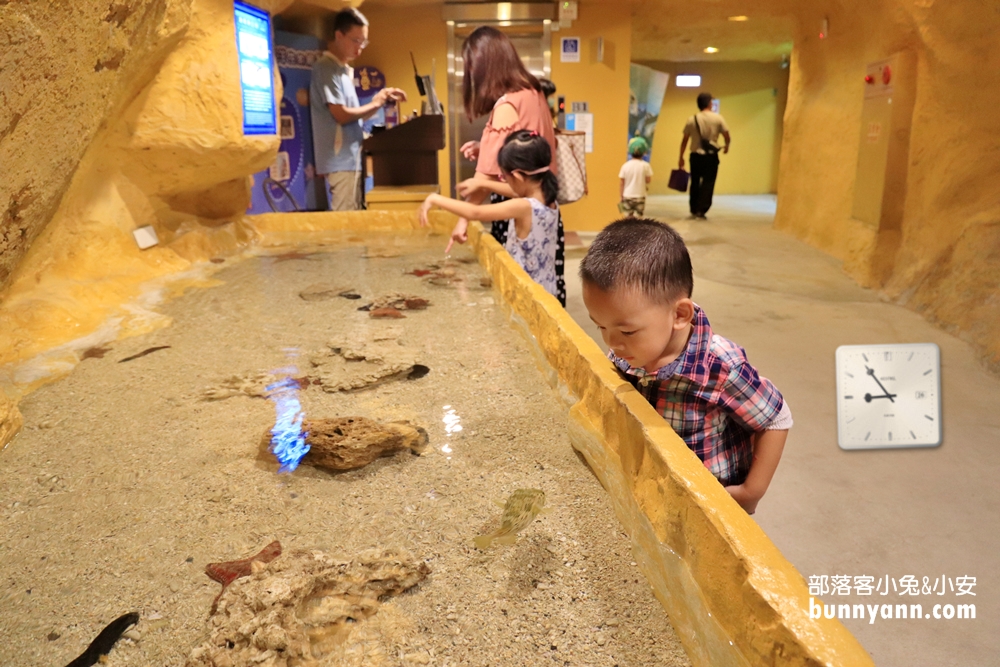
8:54
